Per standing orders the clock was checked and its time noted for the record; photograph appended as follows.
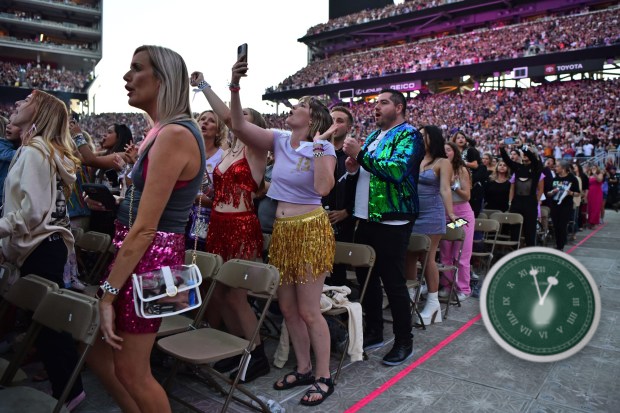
12:58
